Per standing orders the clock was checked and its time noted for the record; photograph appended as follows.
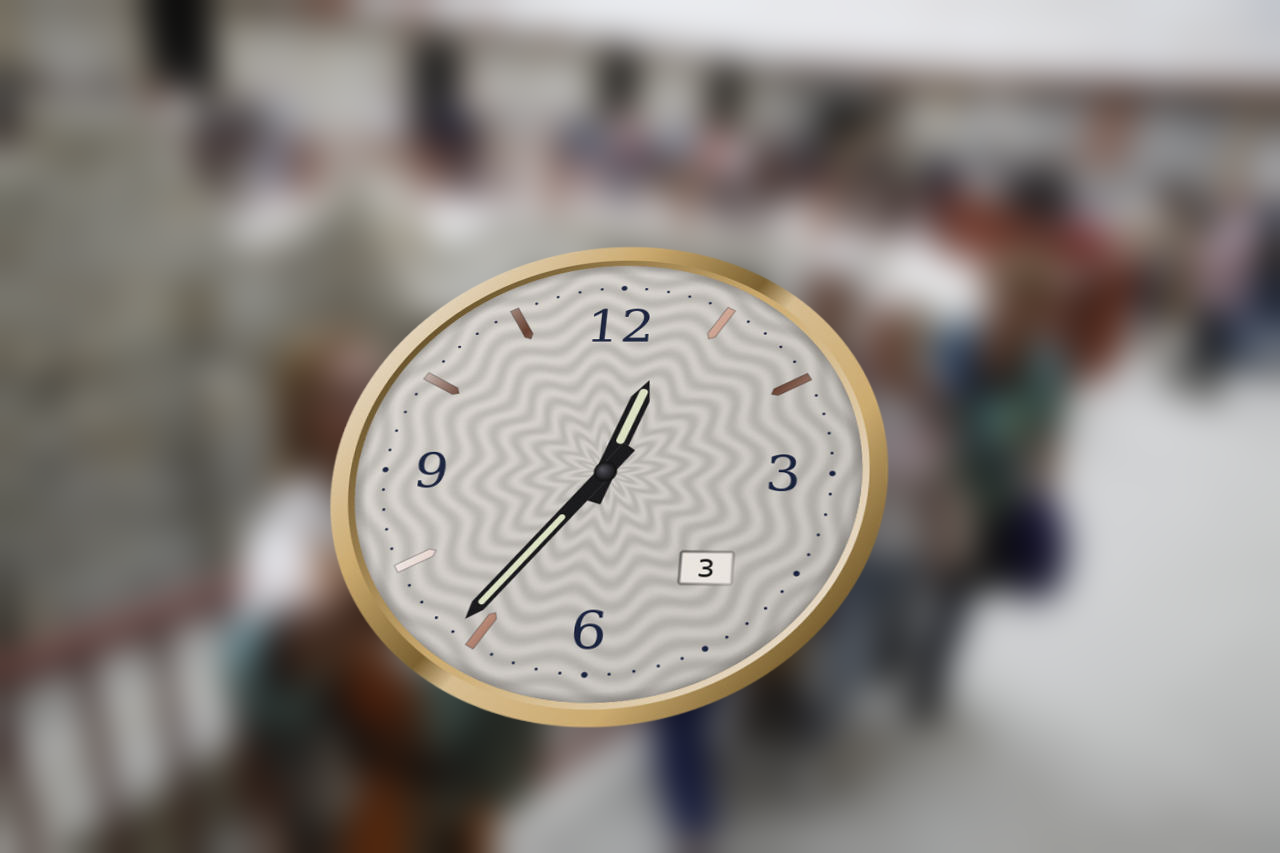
12:36
